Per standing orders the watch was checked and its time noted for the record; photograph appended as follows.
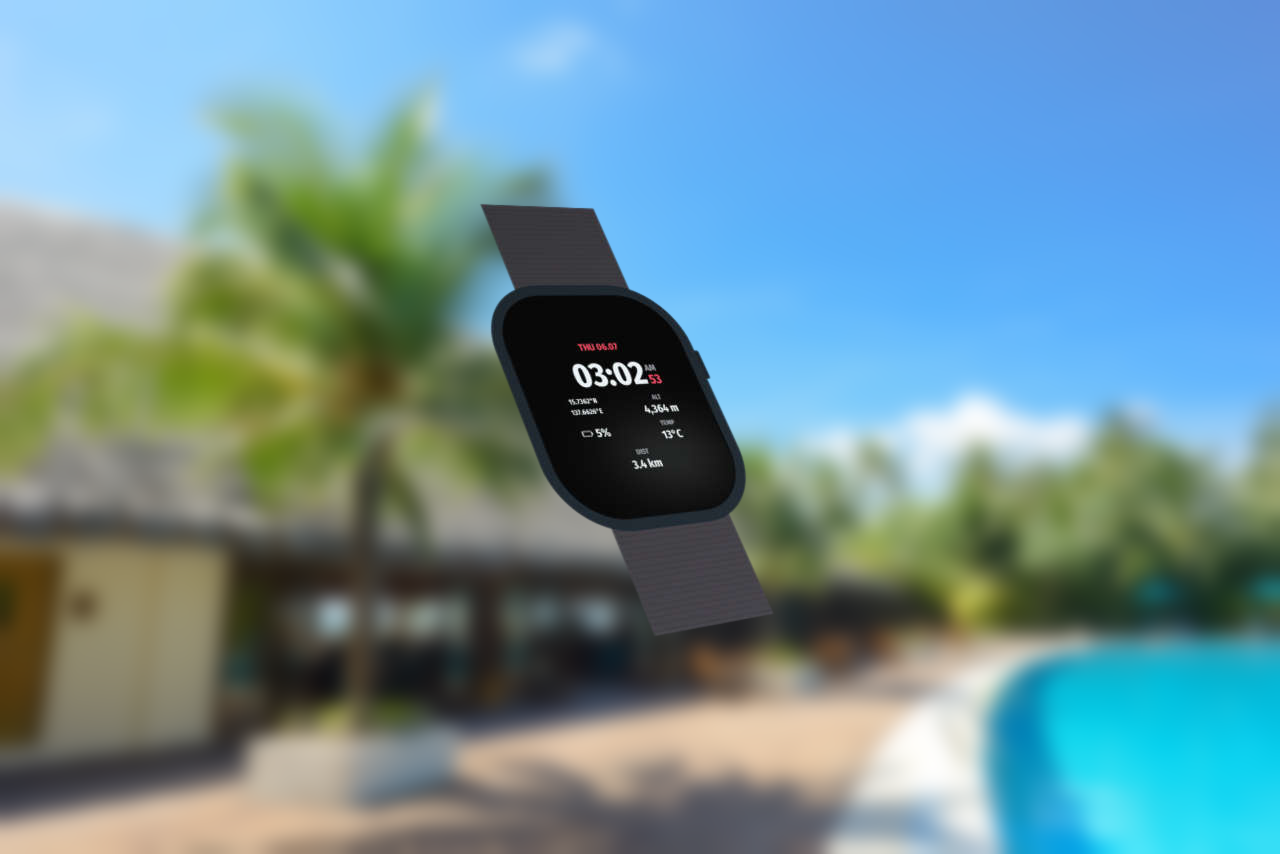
3:02:53
